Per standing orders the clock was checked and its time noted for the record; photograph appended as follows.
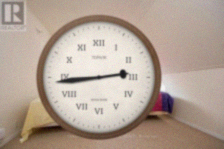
2:44
